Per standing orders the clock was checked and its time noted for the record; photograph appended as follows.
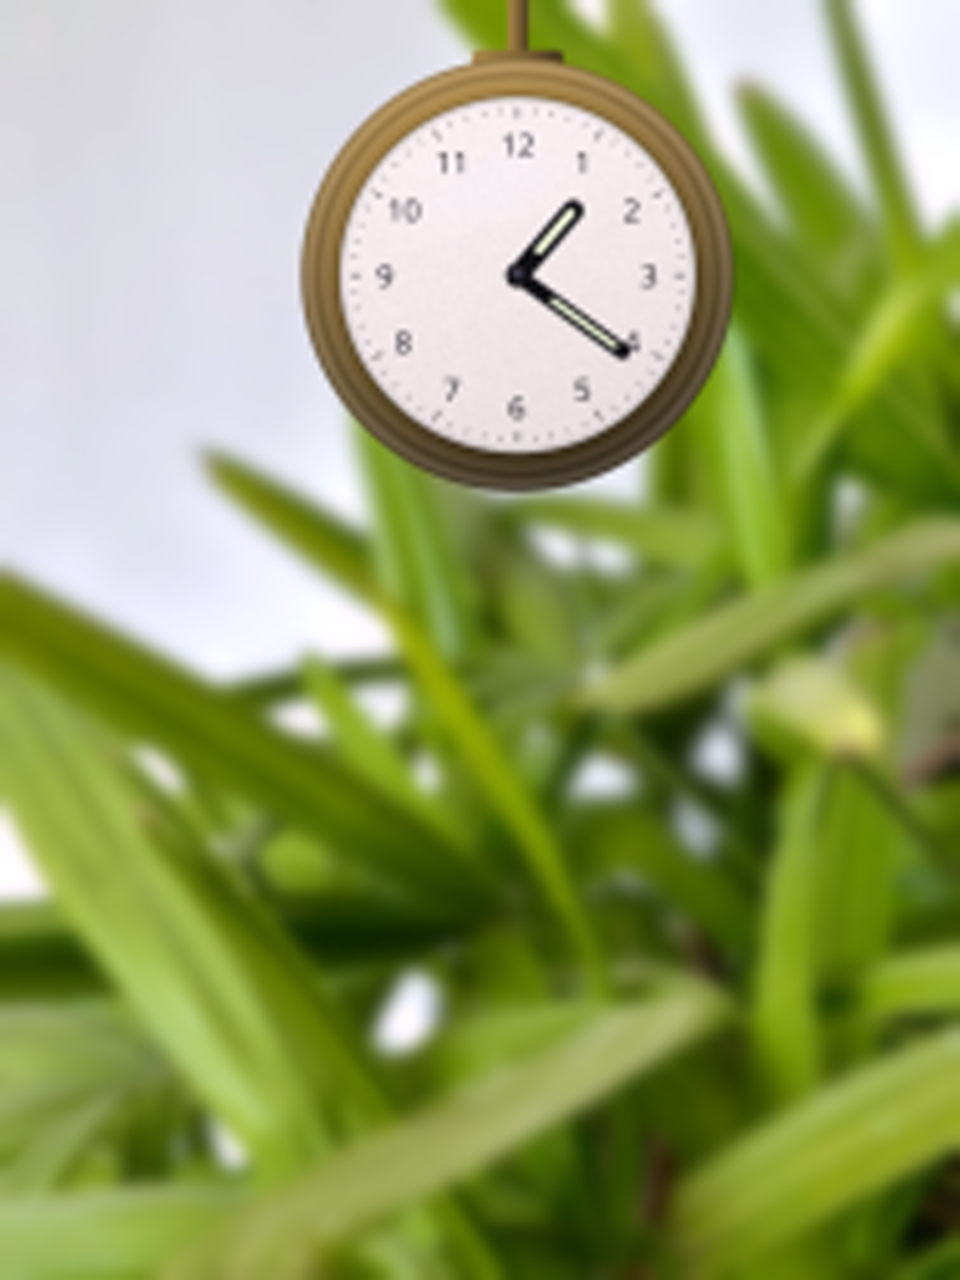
1:21
